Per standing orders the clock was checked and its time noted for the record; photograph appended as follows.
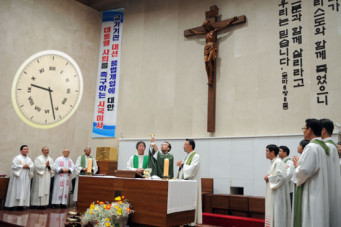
9:27
